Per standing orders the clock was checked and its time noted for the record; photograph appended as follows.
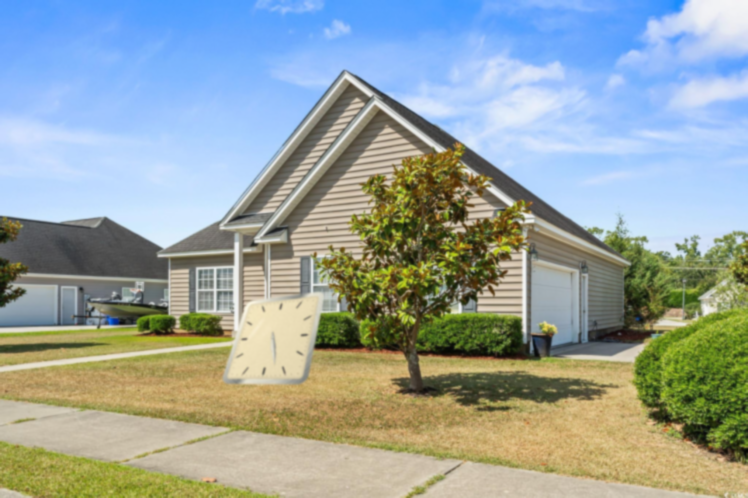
5:27
